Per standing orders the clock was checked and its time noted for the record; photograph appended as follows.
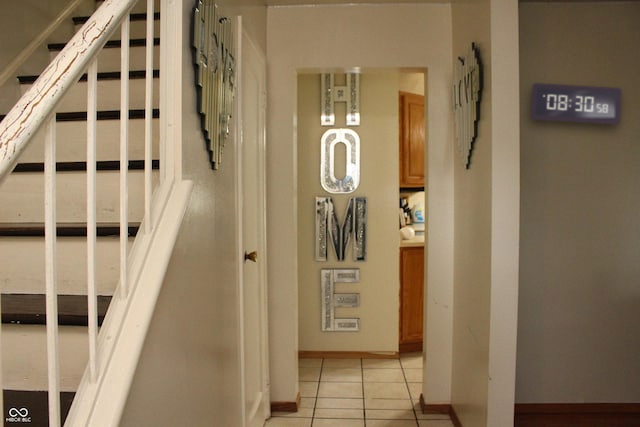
8:30
